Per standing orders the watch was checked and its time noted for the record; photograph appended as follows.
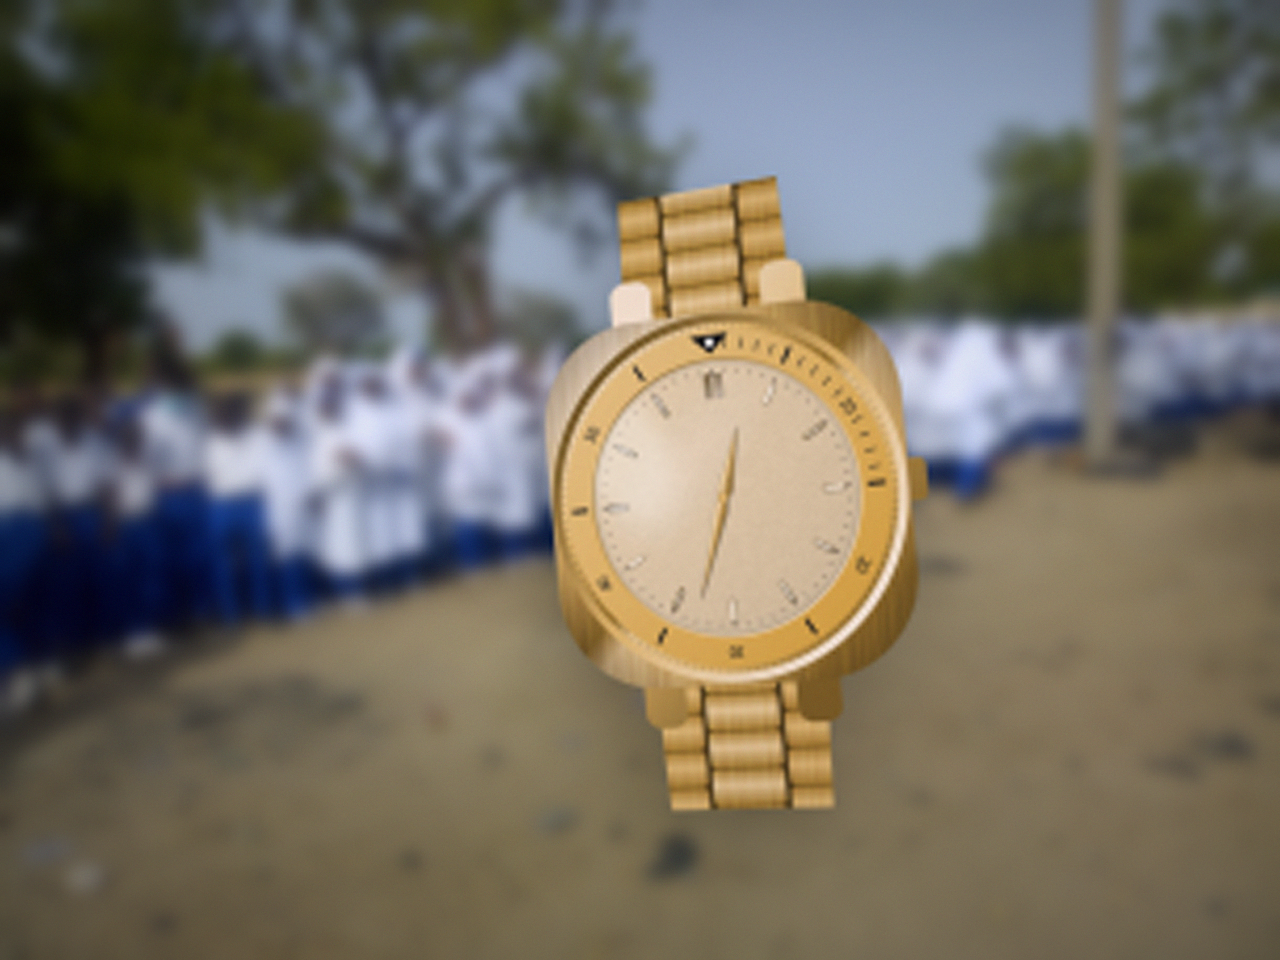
12:33
